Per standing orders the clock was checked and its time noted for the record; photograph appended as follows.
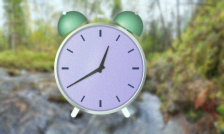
12:40
